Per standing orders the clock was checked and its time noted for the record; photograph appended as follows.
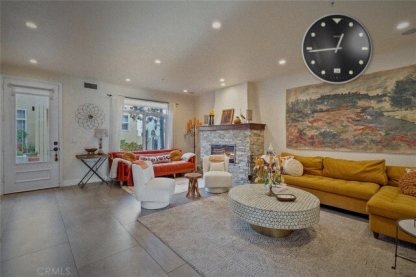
12:44
